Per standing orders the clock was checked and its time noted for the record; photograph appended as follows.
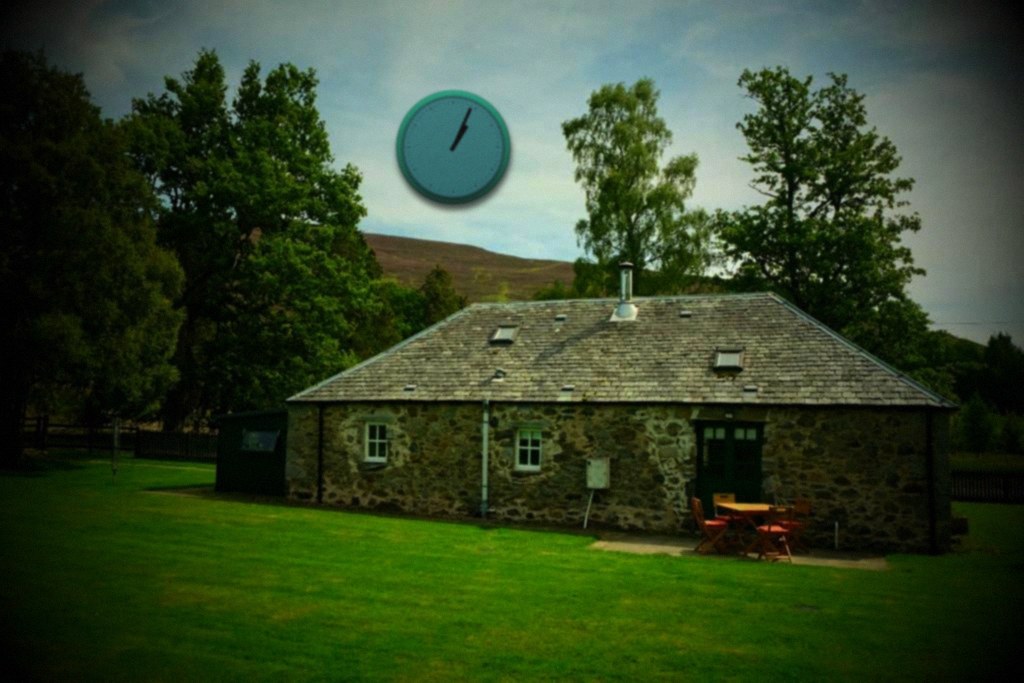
1:04
